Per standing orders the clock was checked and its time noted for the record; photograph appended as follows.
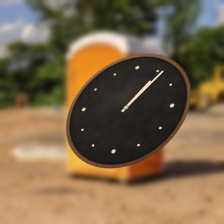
1:06
